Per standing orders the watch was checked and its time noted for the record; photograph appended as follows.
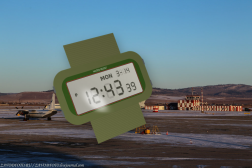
12:43:39
